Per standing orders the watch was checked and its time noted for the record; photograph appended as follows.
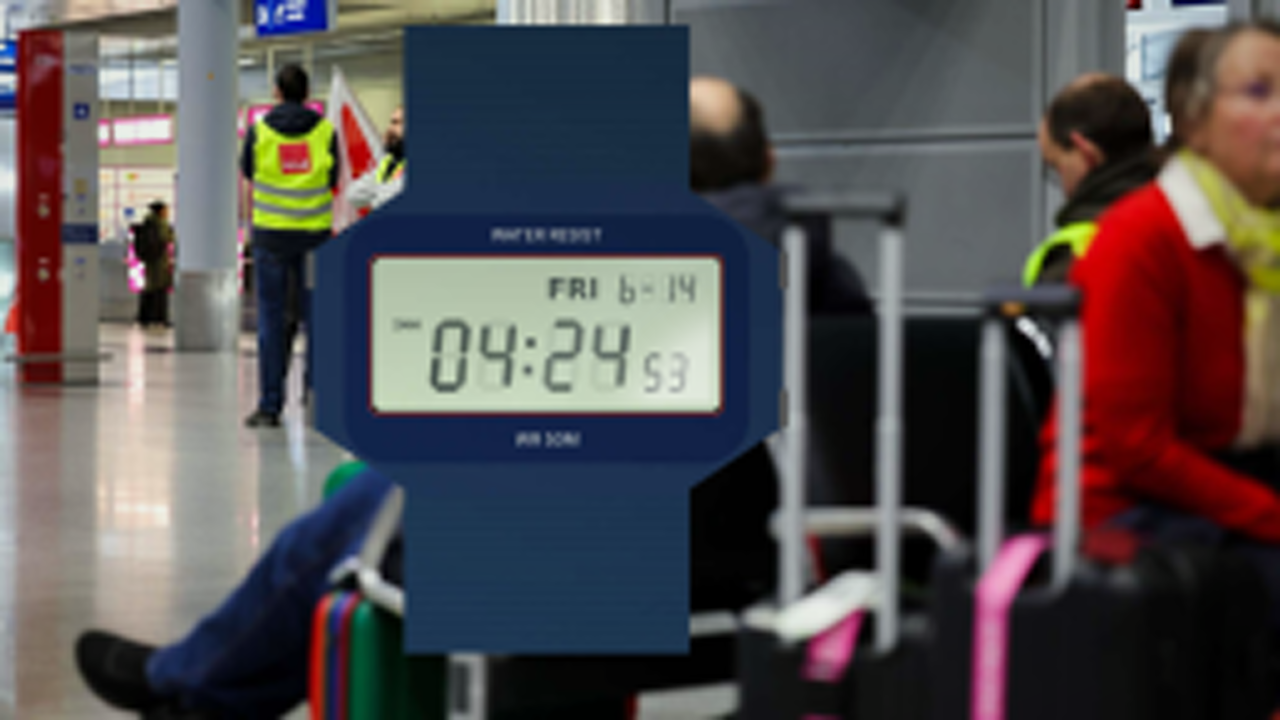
4:24:53
